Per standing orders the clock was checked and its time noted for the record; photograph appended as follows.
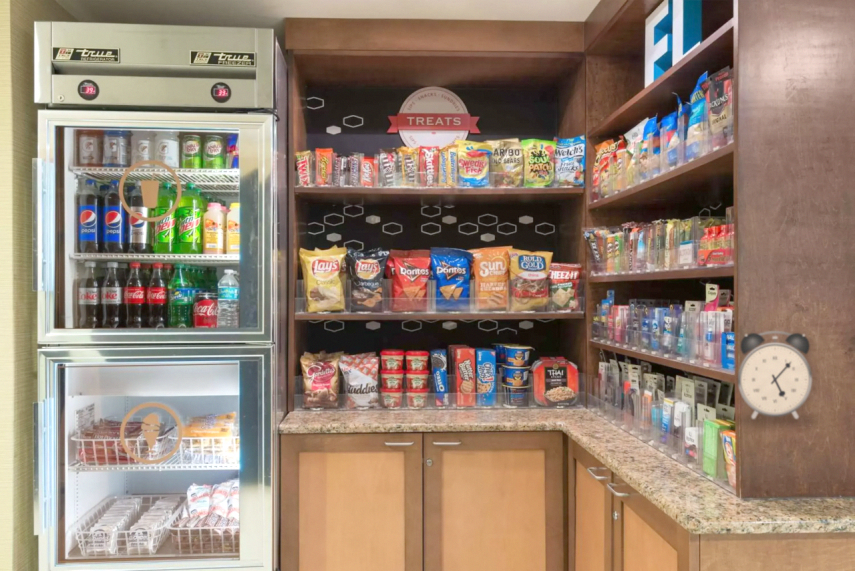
5:07
